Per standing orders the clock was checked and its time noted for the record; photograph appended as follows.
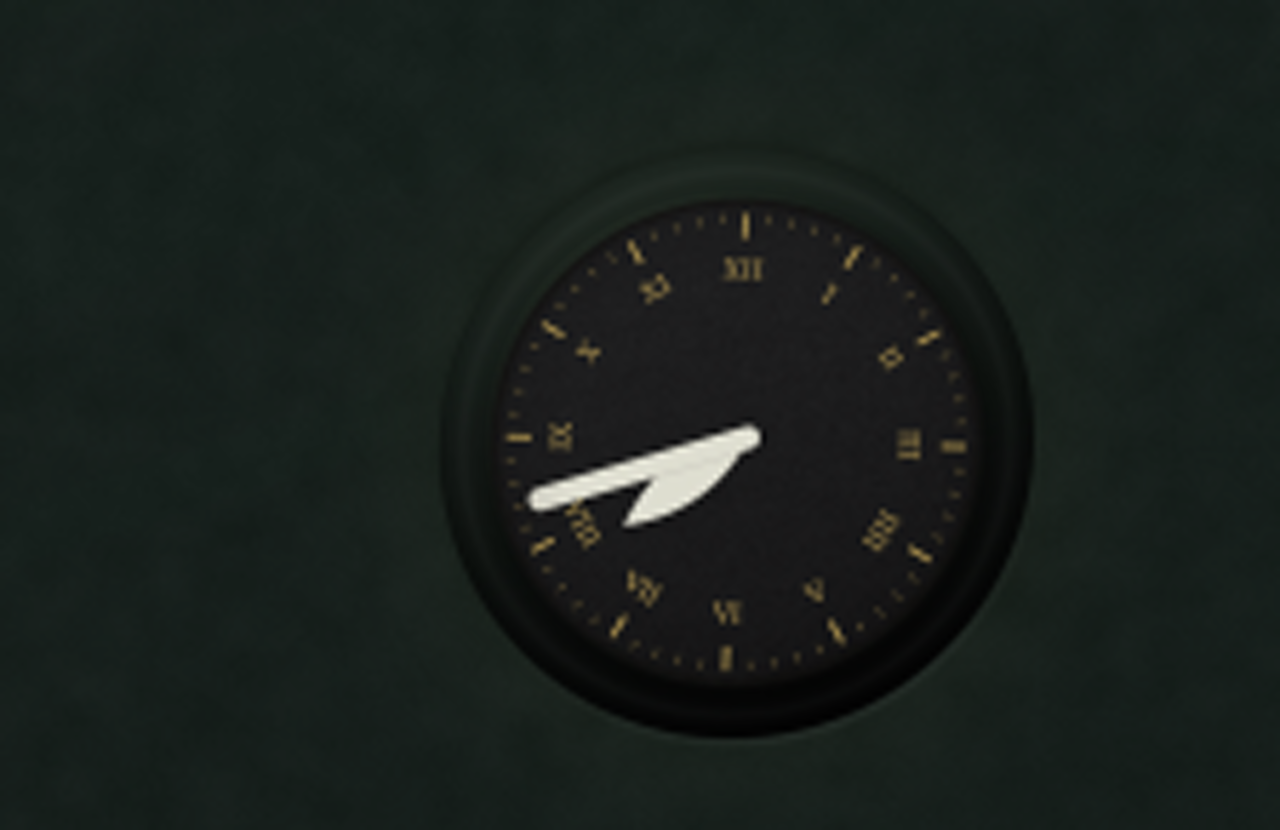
7:42
